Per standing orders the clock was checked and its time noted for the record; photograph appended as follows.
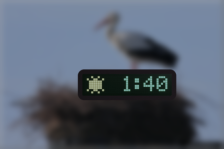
1:40
